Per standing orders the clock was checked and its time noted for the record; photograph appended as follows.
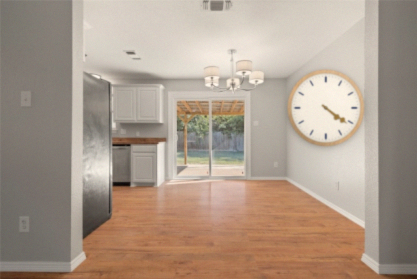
4:21
